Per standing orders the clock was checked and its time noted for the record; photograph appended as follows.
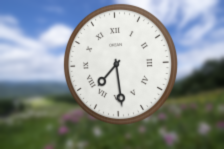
7:29
